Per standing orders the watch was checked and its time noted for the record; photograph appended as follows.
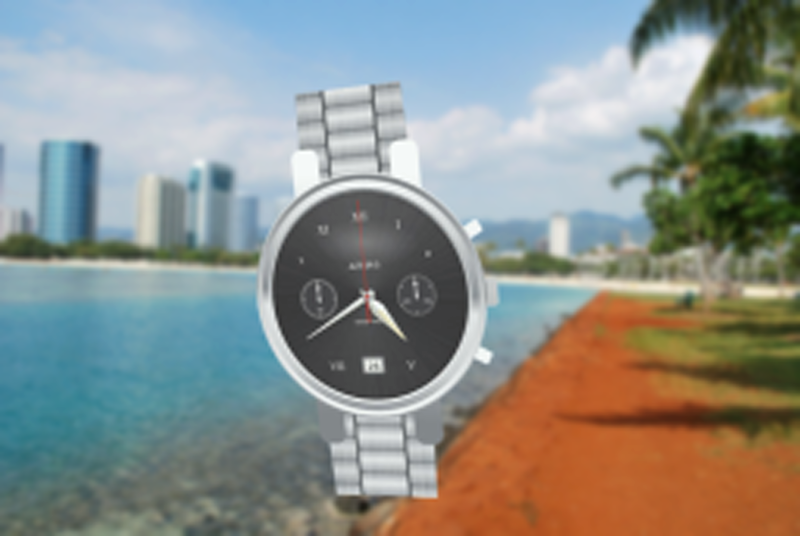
4:40
